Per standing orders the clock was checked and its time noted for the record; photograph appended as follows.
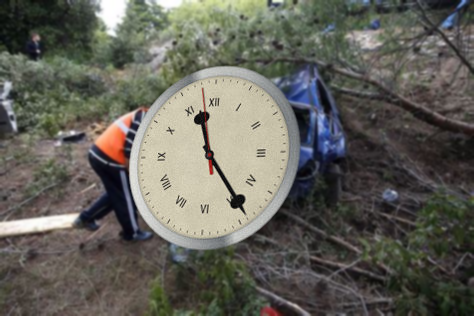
11:23:58
